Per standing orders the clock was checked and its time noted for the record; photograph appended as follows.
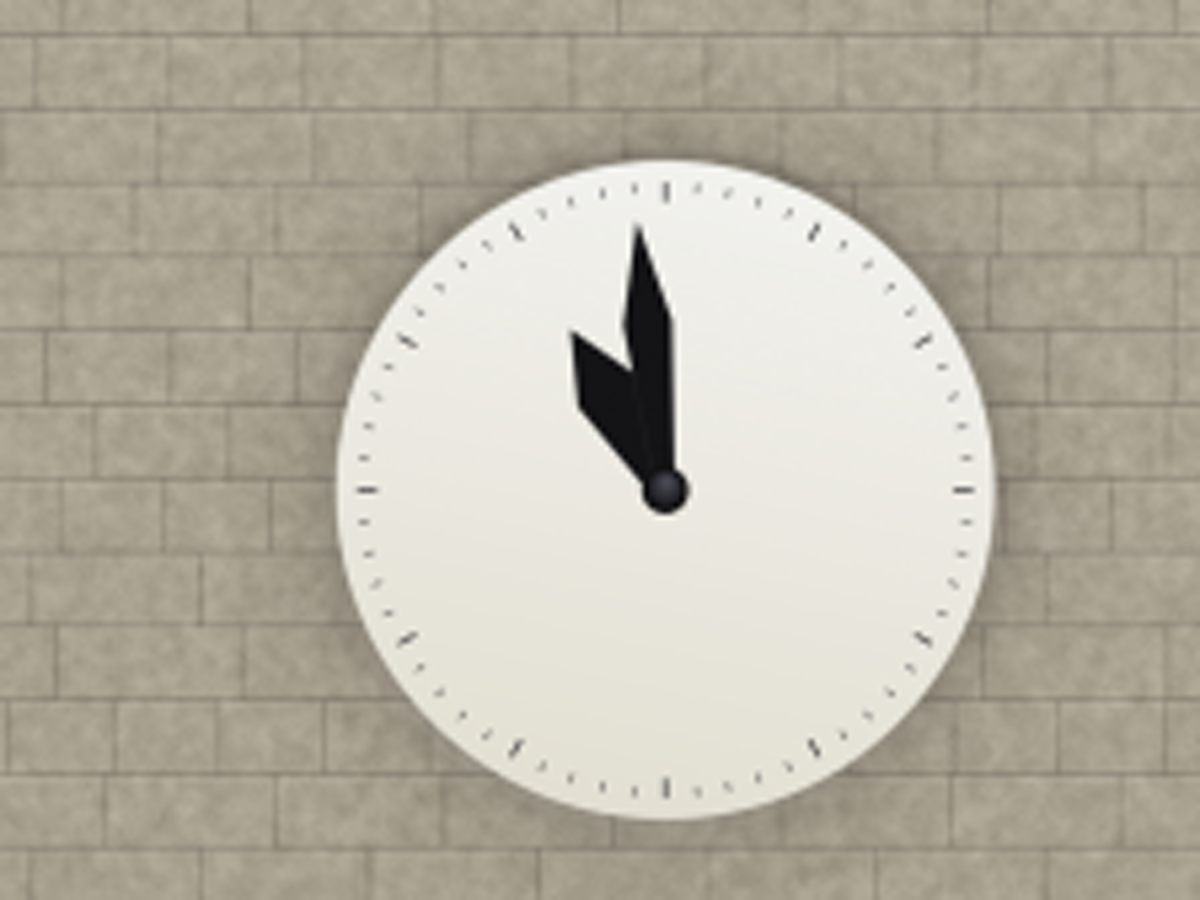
10:59
